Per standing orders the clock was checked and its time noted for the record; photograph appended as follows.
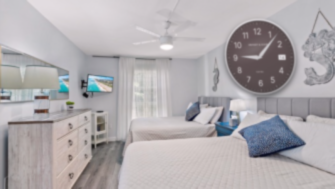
9:07
